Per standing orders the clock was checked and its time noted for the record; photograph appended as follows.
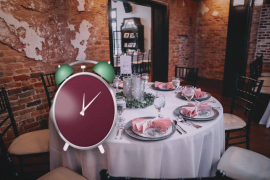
12:08
